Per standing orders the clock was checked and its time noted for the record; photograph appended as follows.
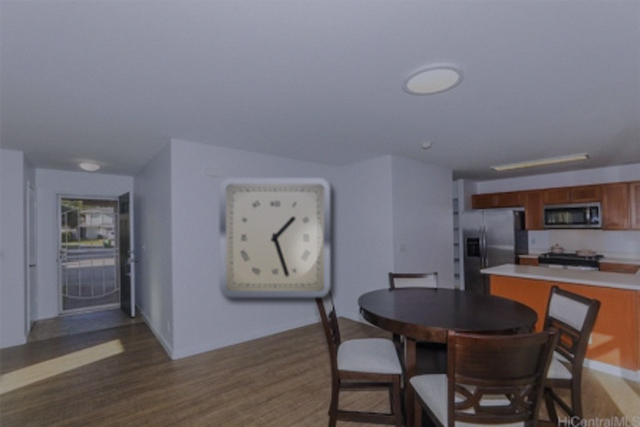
1:27
